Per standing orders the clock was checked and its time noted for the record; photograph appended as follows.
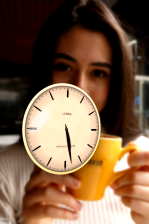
5:28
